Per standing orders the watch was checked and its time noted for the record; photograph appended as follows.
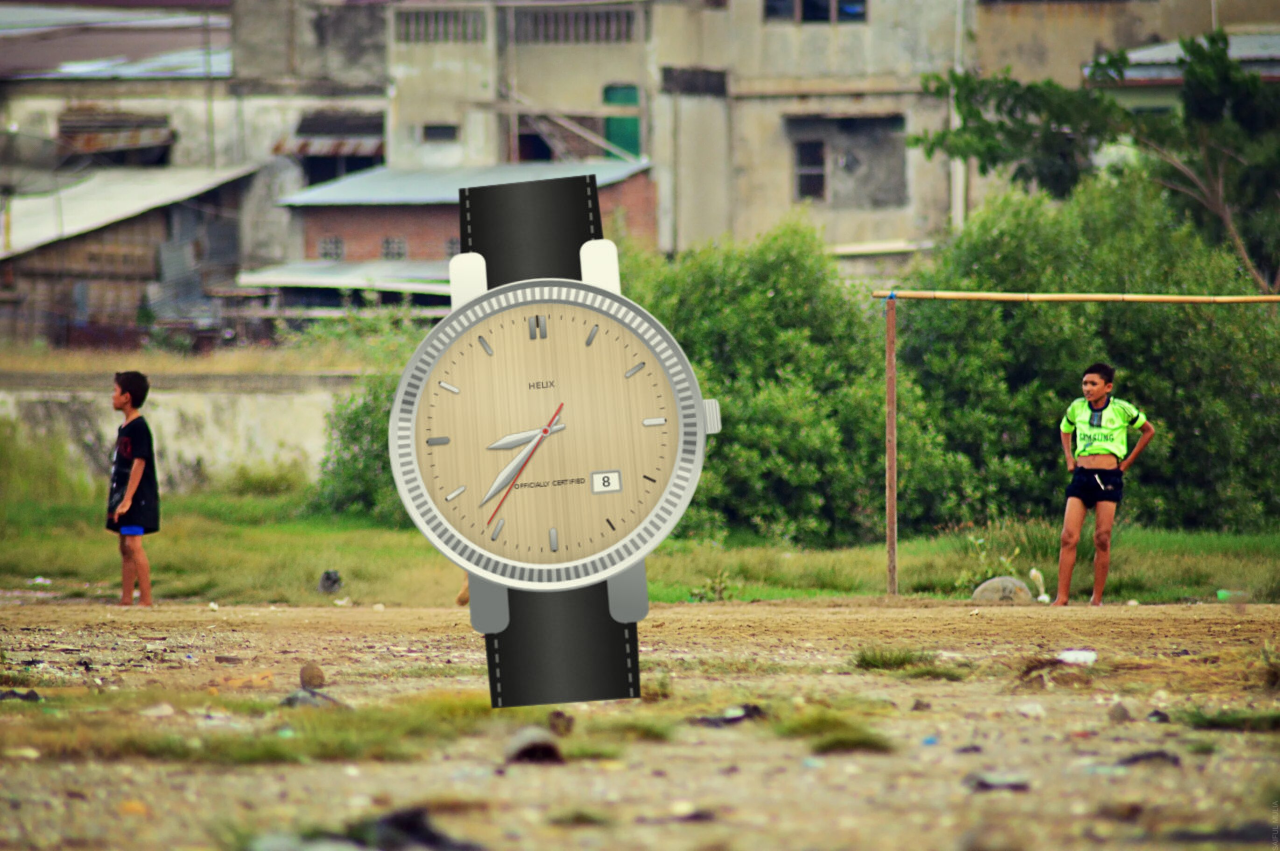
8:37:36
